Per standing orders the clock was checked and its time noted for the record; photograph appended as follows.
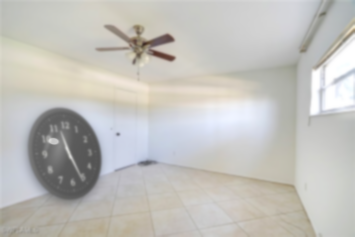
11:26
